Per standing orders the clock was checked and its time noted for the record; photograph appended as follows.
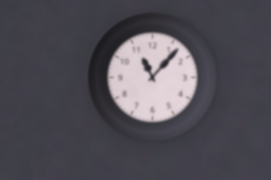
11:07
